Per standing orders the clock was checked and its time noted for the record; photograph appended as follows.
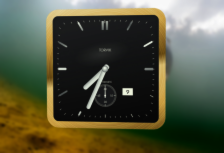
7:34
